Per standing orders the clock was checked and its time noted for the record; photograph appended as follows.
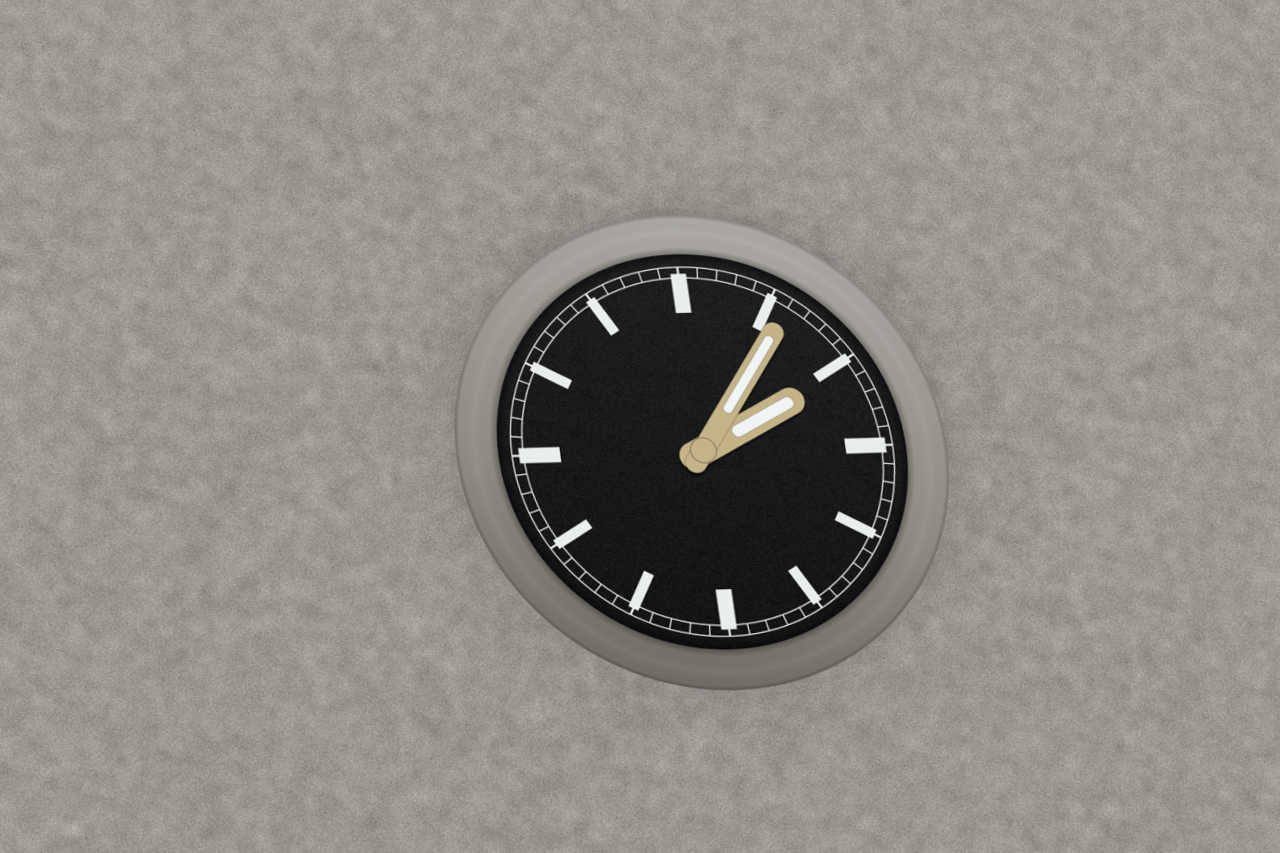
2:06
